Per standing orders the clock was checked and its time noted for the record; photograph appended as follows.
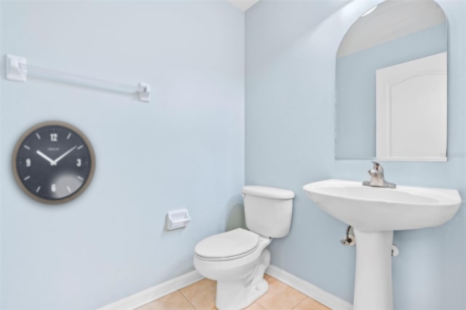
10:09
